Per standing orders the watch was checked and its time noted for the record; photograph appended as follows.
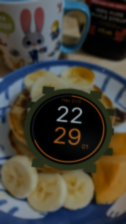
22:29
